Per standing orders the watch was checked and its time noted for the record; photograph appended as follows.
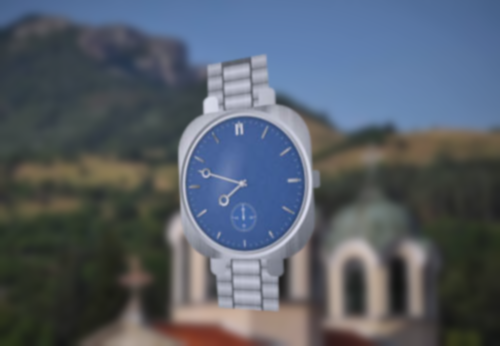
7:48
